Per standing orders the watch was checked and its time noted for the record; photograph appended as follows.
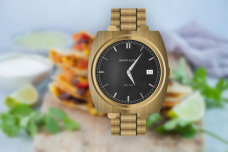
5:06
